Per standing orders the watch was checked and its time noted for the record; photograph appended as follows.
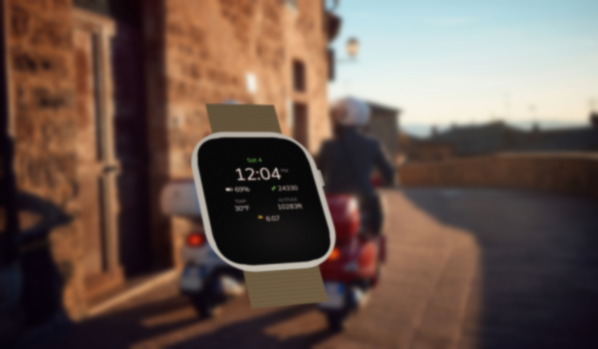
12:04
